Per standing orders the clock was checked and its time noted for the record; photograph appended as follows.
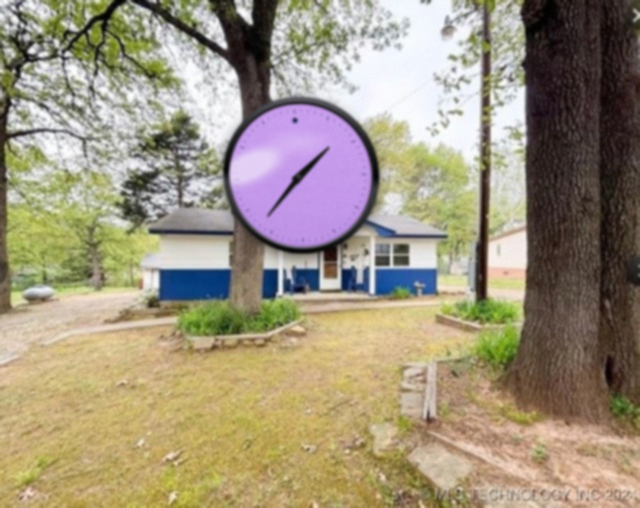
1:37
